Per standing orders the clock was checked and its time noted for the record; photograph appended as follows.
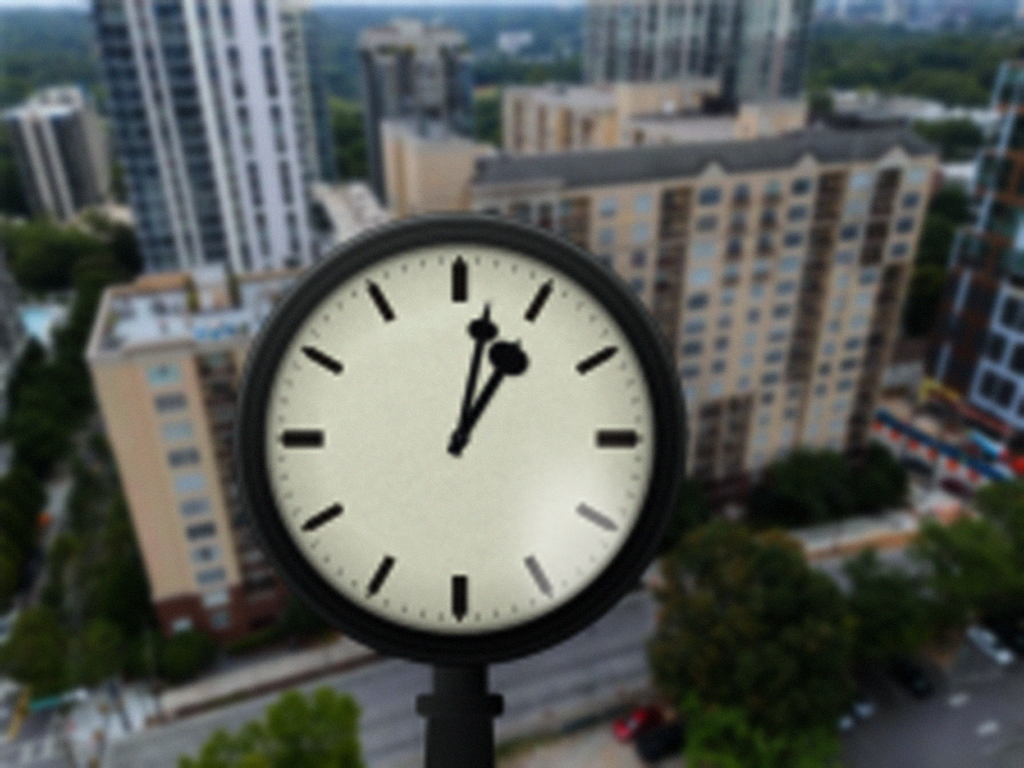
1:02
